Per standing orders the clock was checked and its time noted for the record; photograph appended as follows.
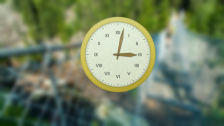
3:02
